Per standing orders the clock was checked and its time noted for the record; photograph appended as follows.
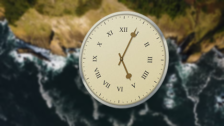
5:04
